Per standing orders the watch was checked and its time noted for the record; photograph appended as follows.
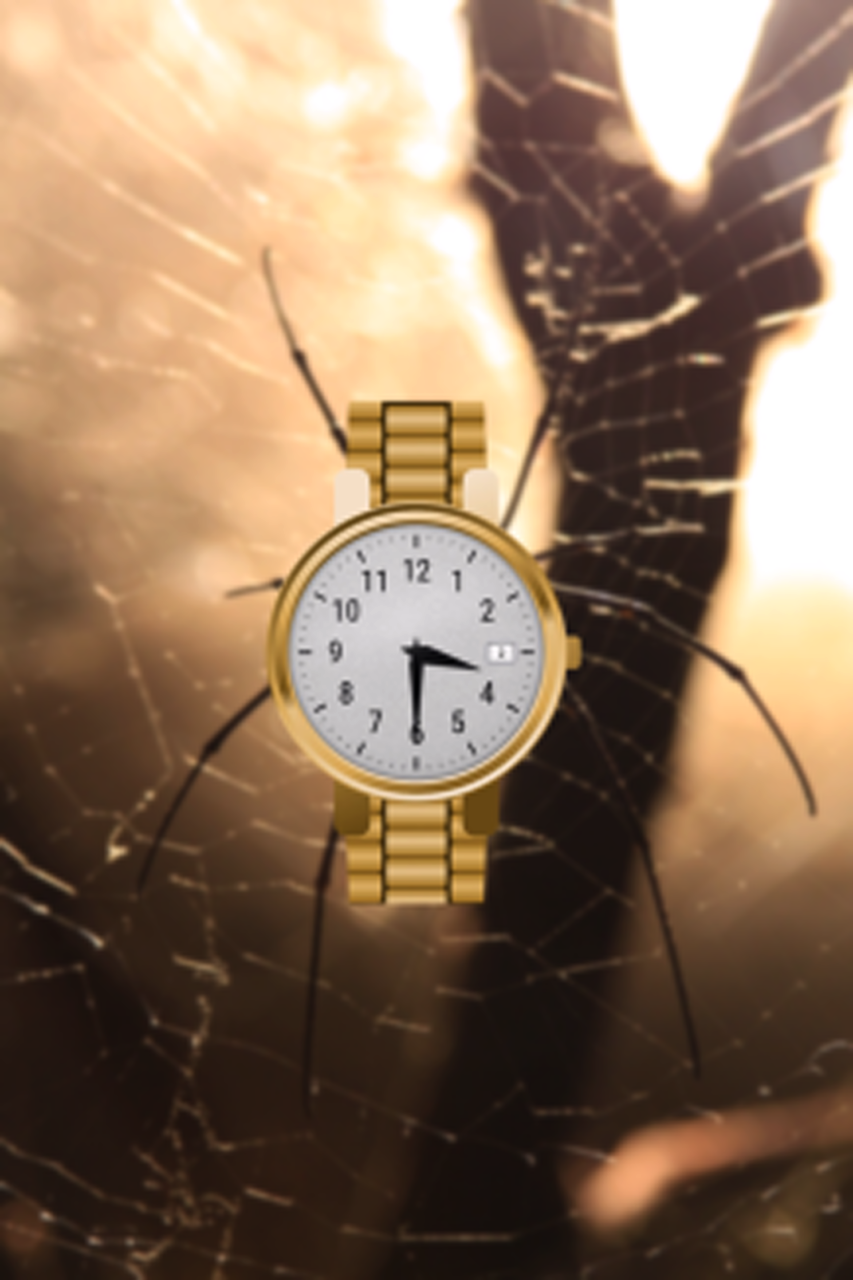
3:30
